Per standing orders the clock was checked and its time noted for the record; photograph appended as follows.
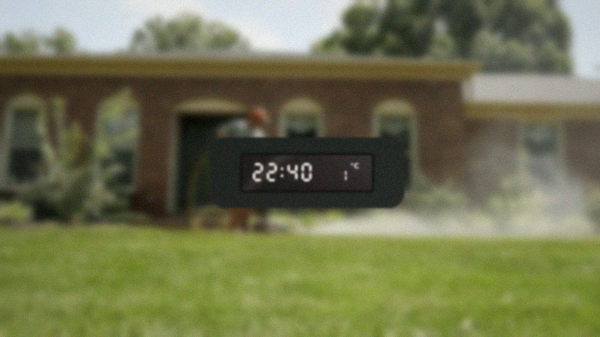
22:40
